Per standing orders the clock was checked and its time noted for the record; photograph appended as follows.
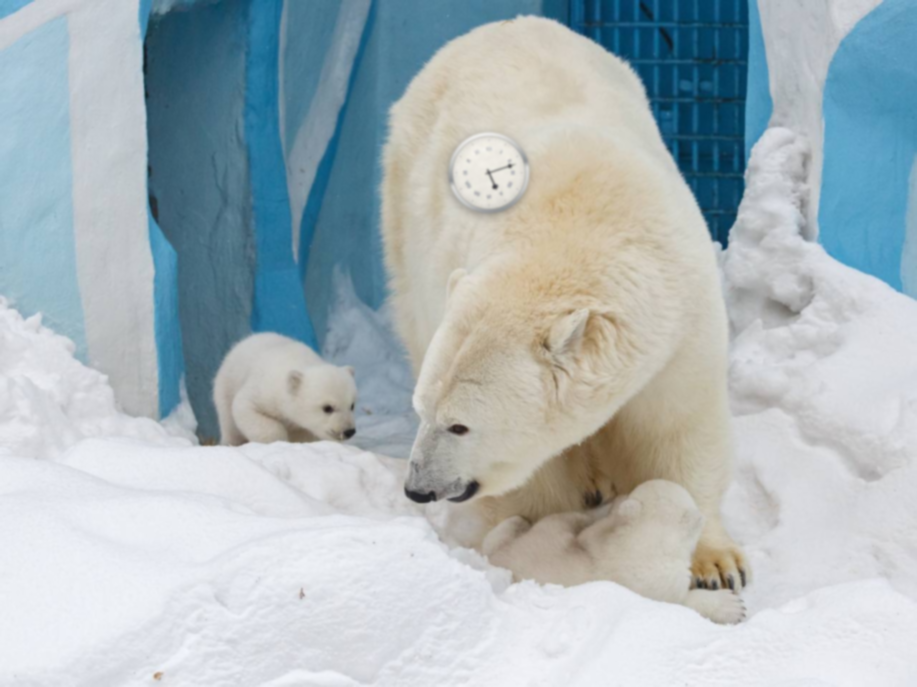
5:12
